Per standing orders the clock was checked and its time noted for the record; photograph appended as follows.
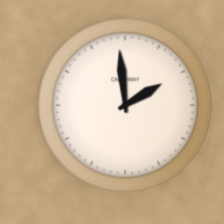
1:59
